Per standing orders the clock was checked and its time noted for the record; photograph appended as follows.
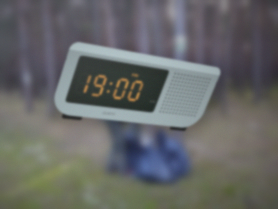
19:00
